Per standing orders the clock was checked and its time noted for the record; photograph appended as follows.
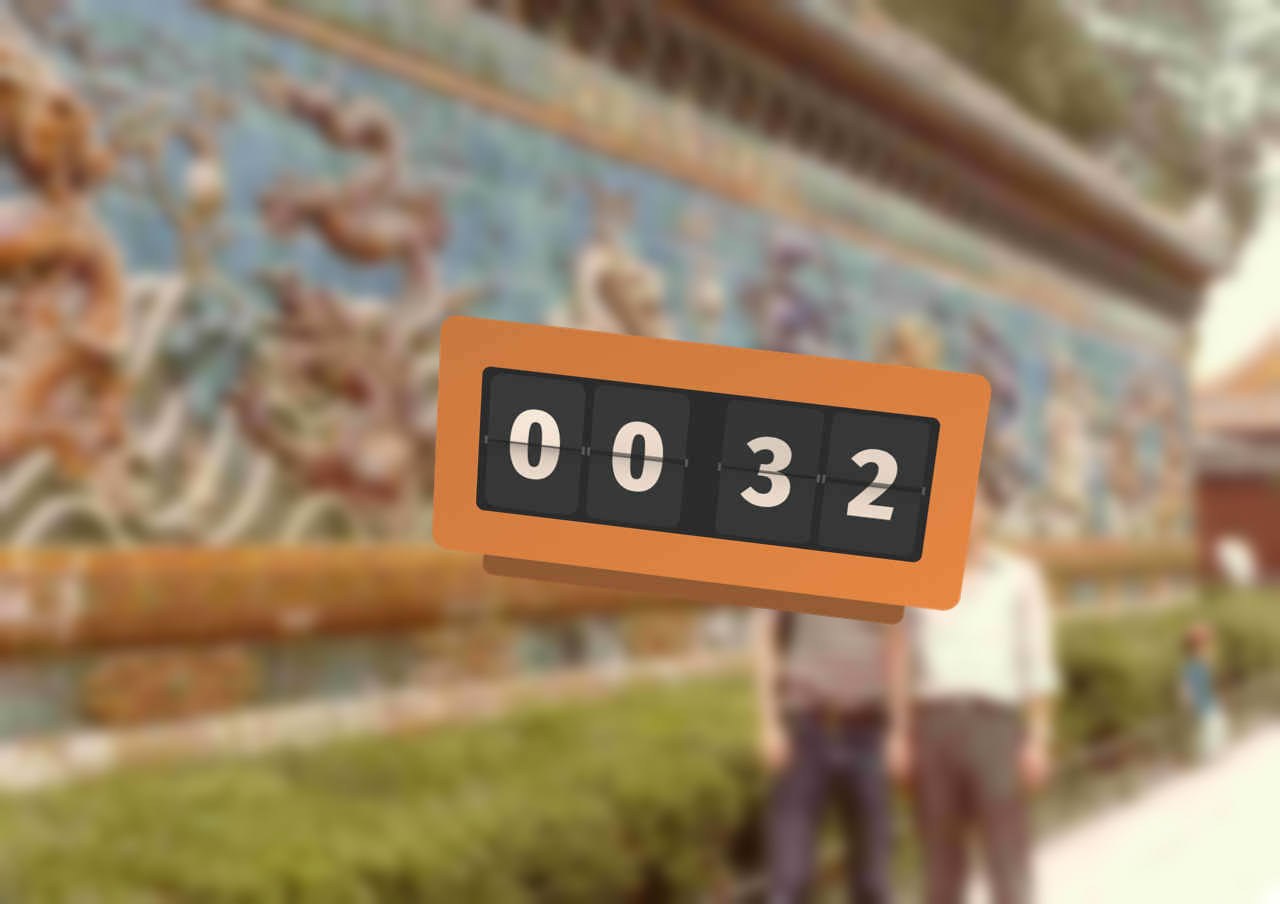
0:32
